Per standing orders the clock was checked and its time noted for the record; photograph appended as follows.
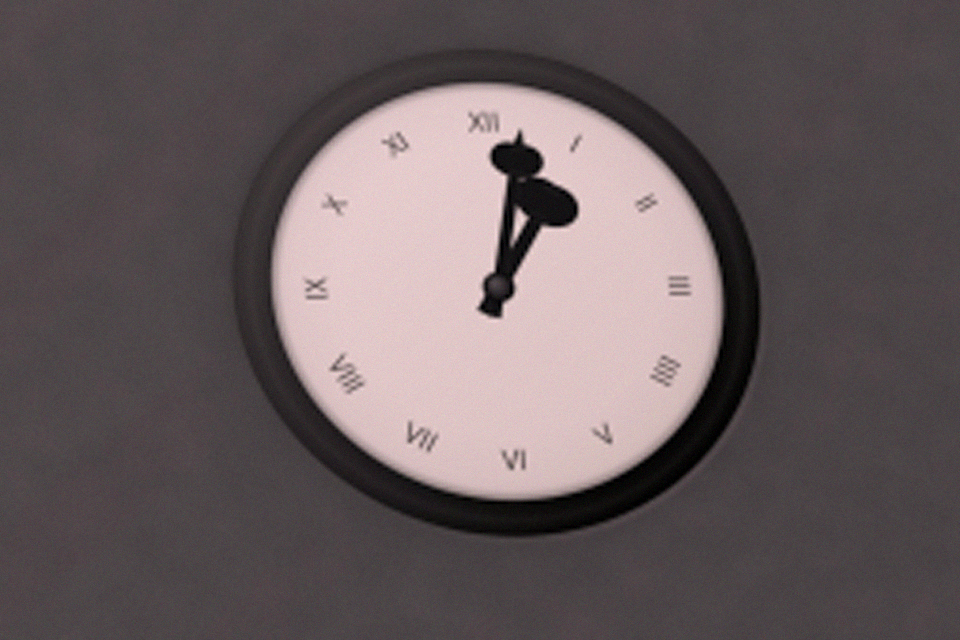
1:02
